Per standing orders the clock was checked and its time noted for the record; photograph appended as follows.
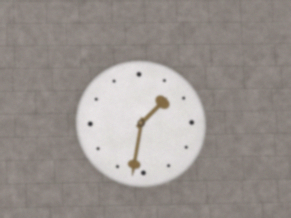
1:32
